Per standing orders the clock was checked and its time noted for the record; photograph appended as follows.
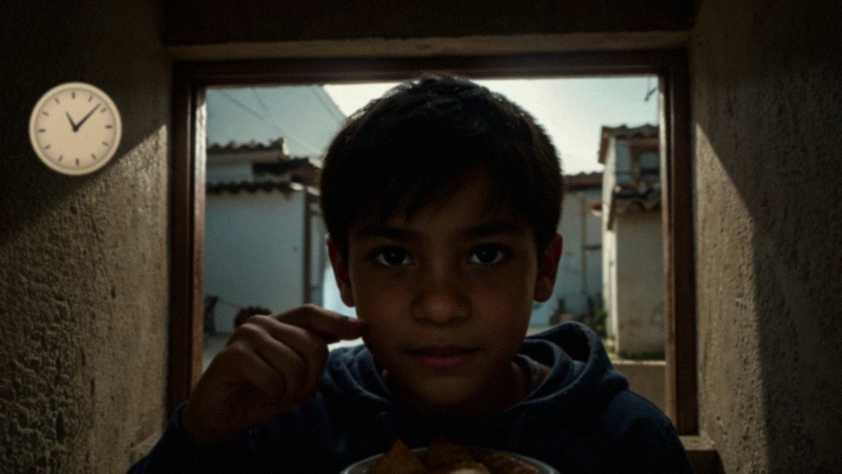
11:08
